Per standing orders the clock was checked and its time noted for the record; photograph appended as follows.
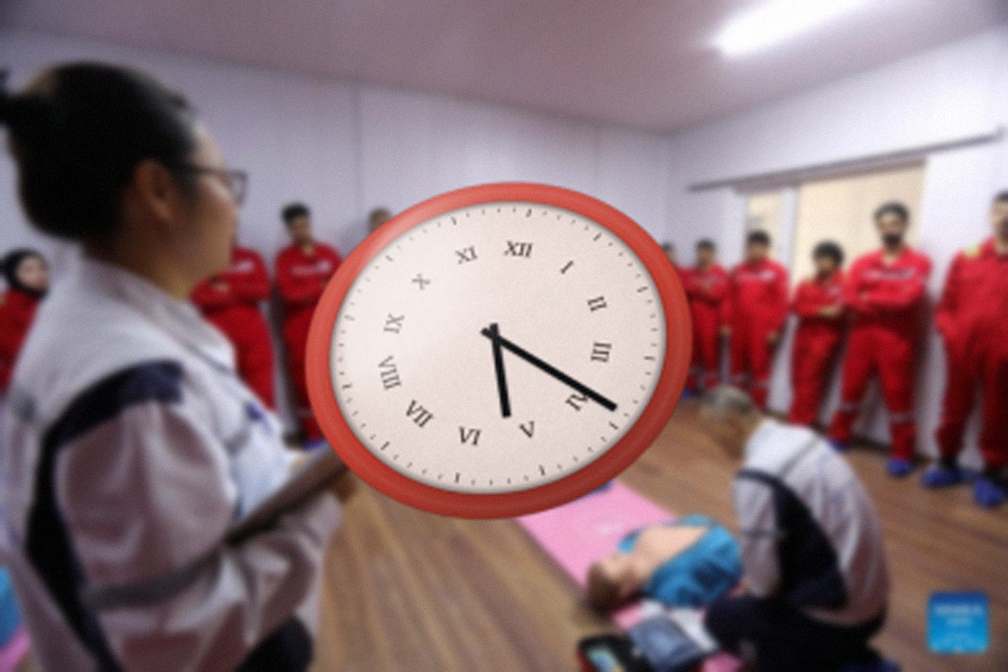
5:19
